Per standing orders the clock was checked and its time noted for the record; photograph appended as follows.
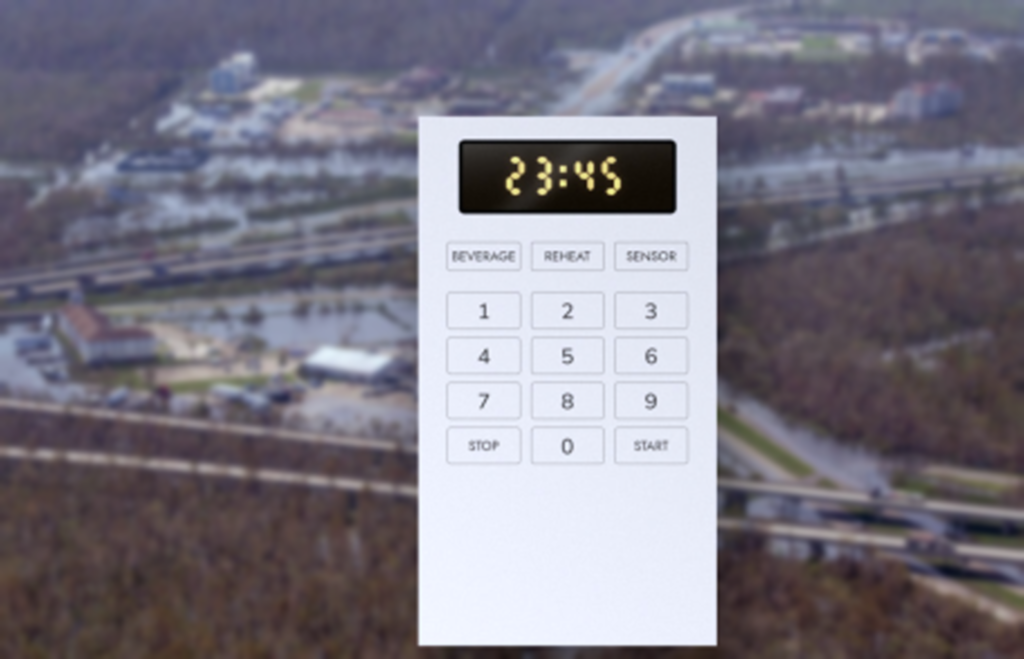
23:45
